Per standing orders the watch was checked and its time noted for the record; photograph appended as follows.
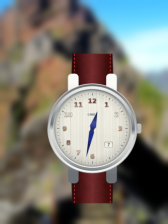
12:32
